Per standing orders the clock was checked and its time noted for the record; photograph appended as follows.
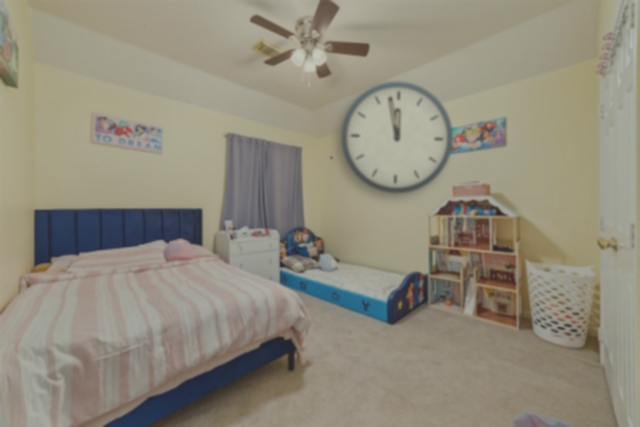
11:58
